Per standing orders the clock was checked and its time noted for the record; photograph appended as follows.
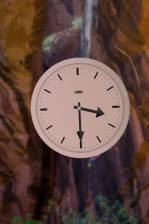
3:30
